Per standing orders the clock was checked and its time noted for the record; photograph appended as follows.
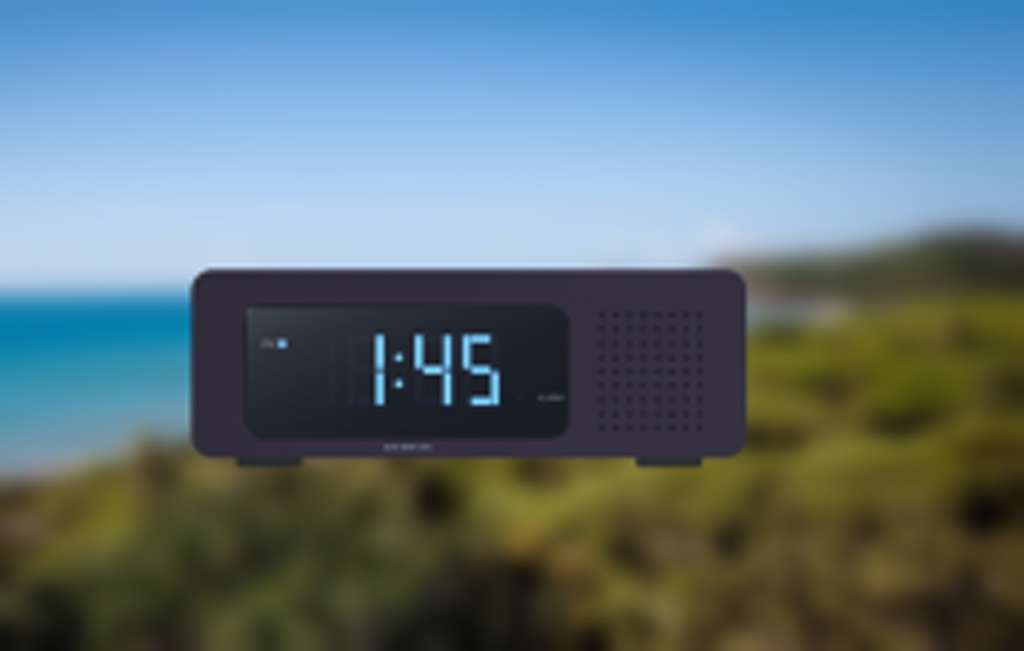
1:45
